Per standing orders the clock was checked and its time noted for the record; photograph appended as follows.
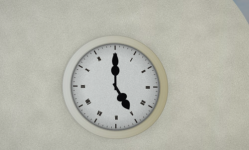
5:00
